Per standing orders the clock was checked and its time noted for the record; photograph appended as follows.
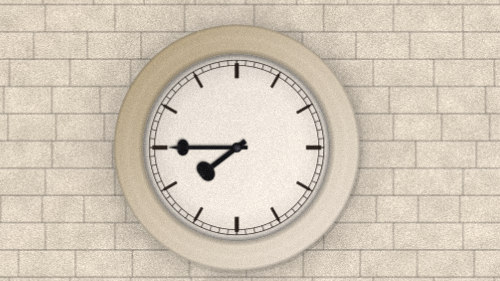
7:45
